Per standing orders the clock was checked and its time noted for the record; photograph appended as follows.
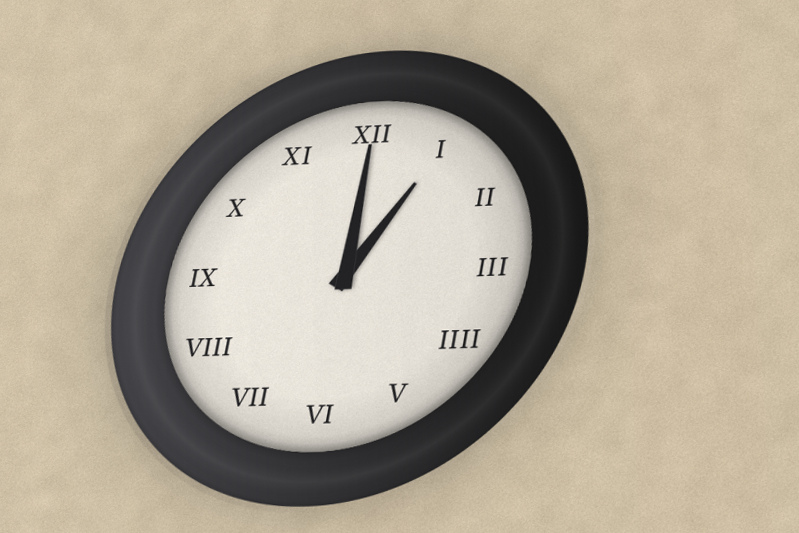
1:00
